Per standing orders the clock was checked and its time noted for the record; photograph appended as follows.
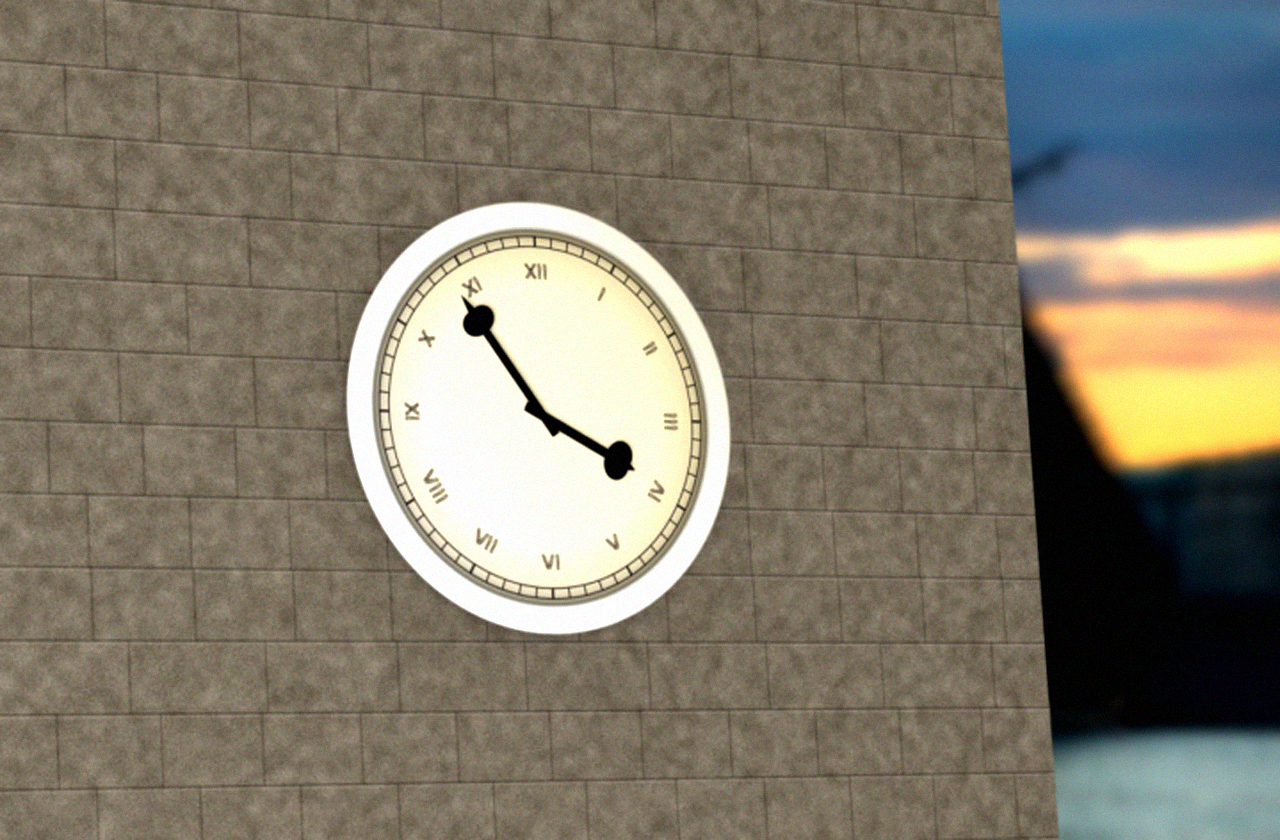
3:54
